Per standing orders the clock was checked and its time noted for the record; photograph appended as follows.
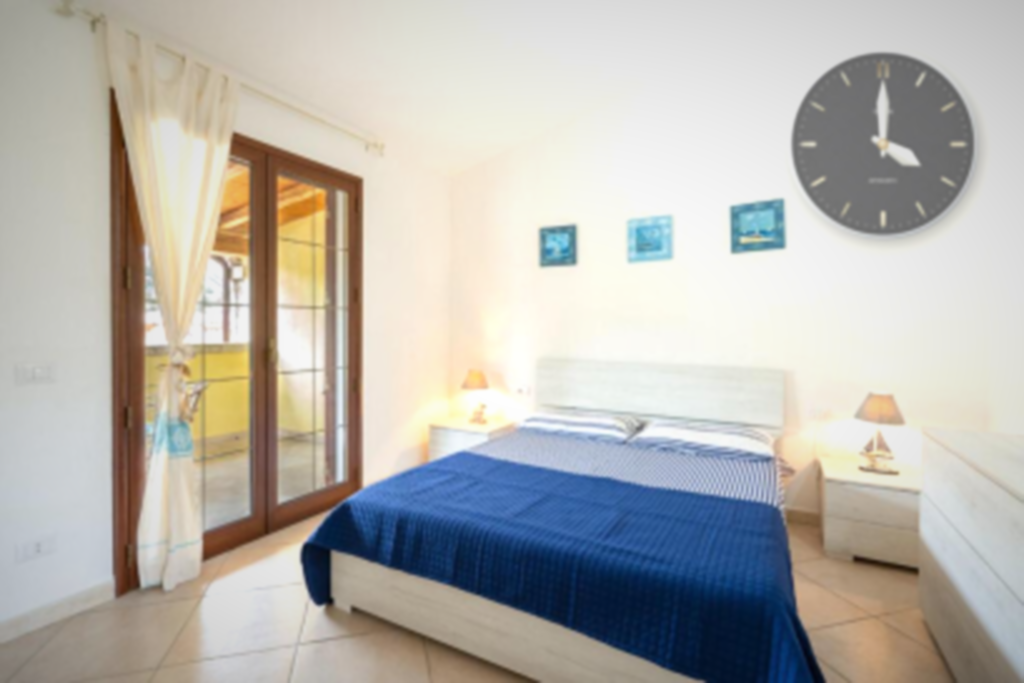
4:00
